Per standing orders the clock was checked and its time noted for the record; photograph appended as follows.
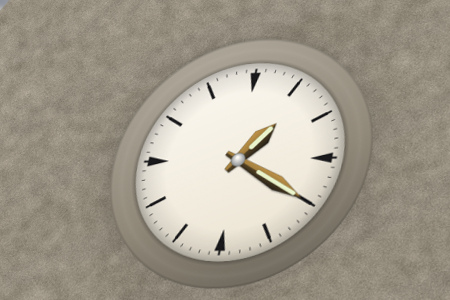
1:20
